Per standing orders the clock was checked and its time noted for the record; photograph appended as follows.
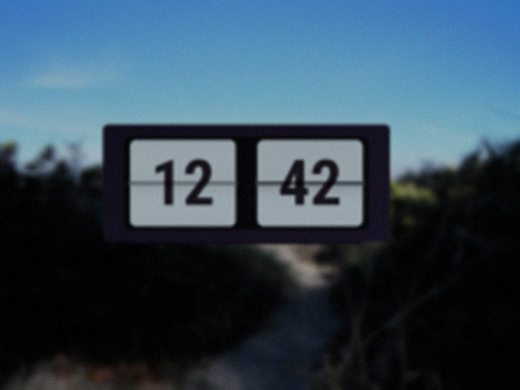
12:42
